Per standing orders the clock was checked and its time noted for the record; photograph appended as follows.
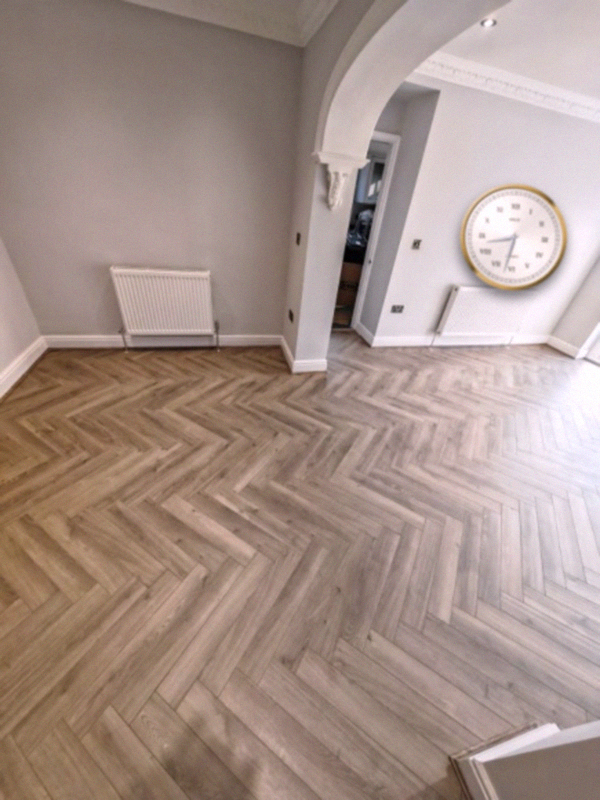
8:32
